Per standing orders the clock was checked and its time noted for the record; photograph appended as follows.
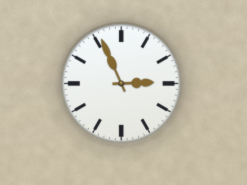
2:56
